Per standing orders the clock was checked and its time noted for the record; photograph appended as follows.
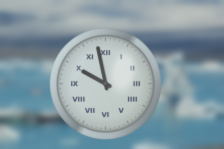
9:58
